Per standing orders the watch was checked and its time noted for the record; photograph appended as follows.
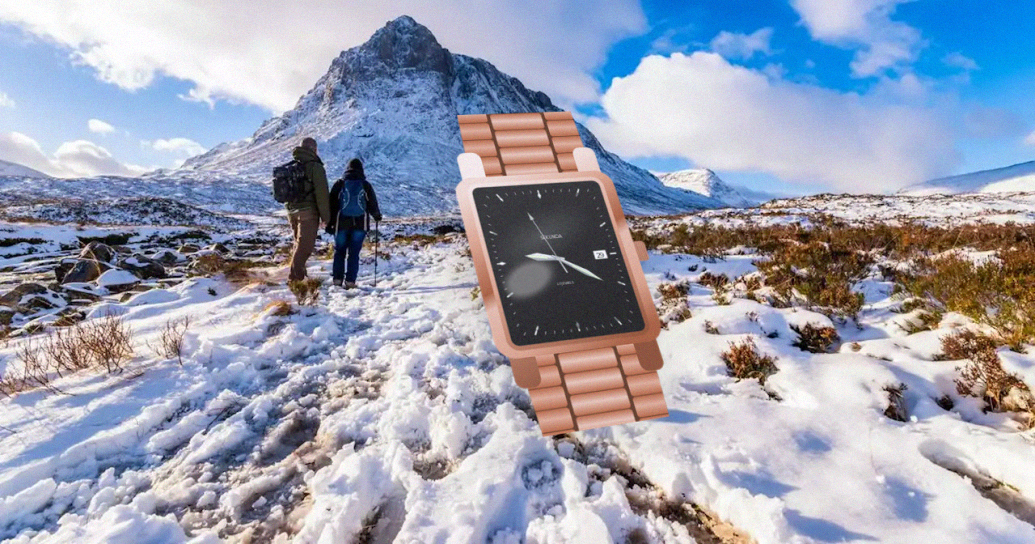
9:20:57
